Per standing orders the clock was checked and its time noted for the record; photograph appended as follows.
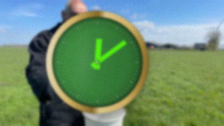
12:09
